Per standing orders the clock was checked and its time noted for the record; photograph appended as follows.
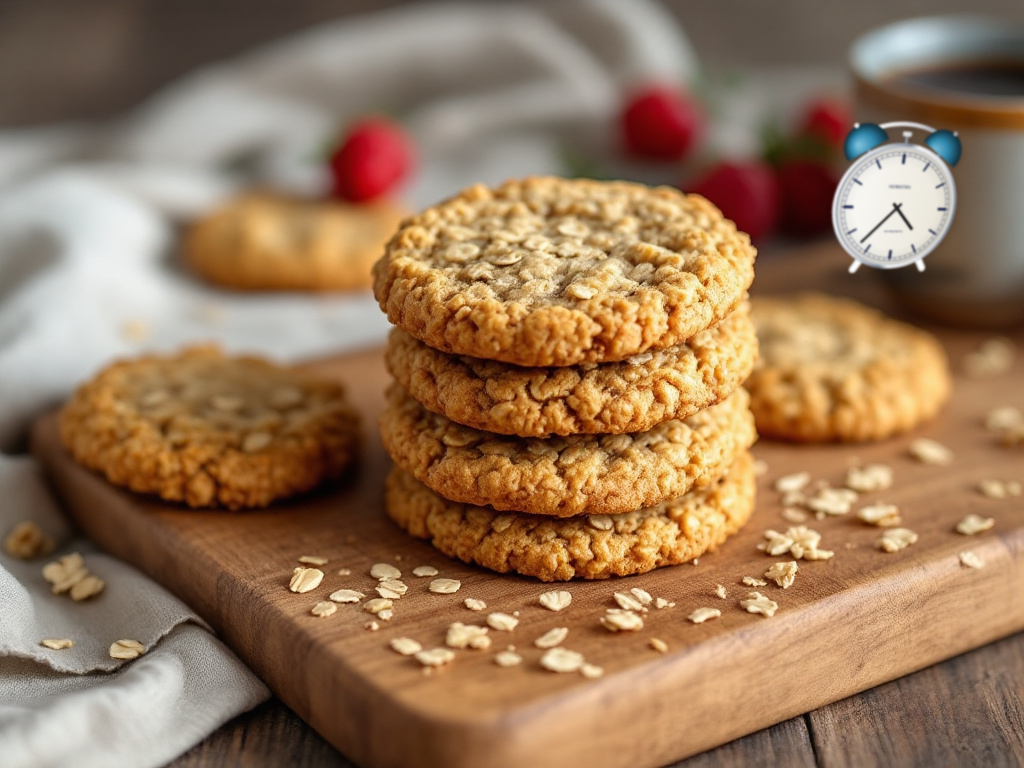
4:37
